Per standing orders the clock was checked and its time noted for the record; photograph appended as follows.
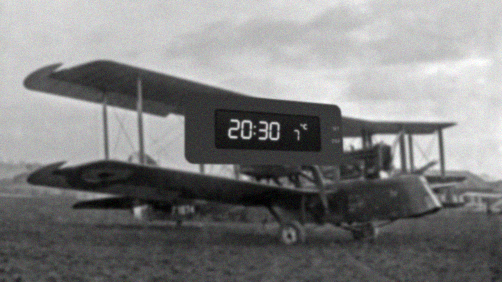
20:30
